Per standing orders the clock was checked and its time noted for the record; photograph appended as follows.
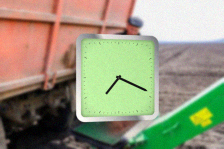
7:19
